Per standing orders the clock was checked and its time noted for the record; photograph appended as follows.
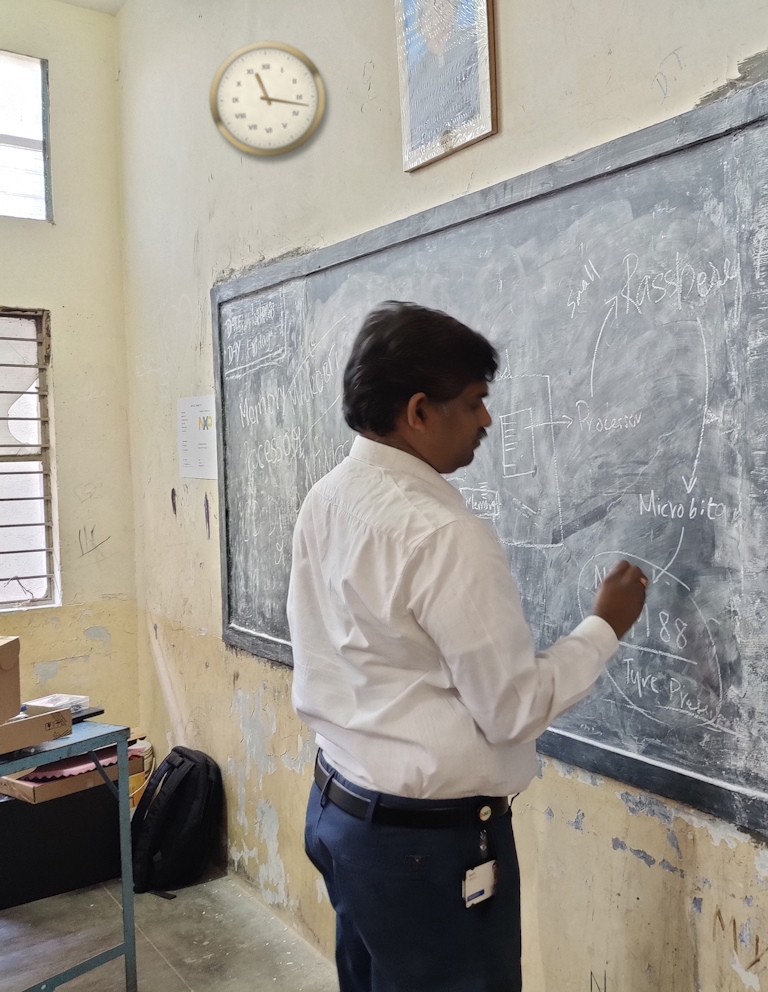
11:17
